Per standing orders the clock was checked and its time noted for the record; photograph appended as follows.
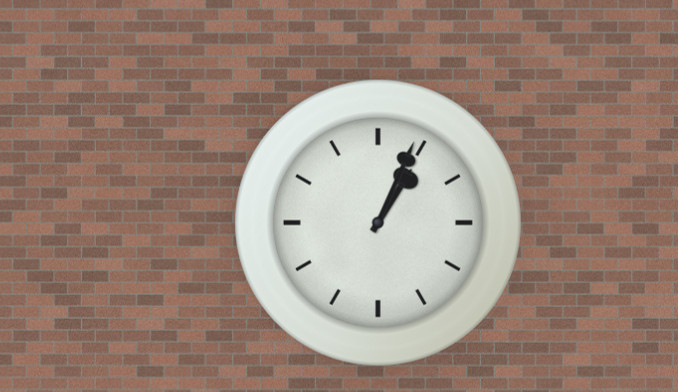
1:04
